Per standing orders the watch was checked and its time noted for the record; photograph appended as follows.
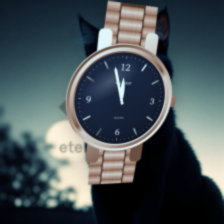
11:57
